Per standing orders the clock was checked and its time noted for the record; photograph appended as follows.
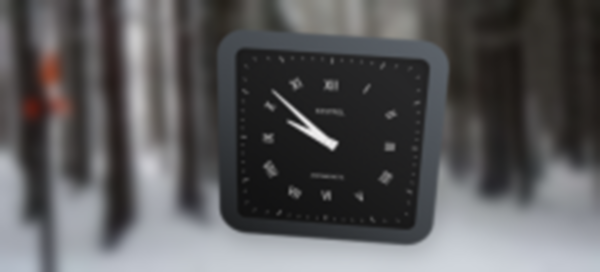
9:52
